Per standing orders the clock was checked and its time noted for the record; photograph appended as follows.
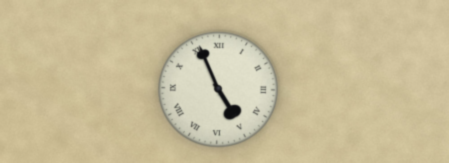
4:56
